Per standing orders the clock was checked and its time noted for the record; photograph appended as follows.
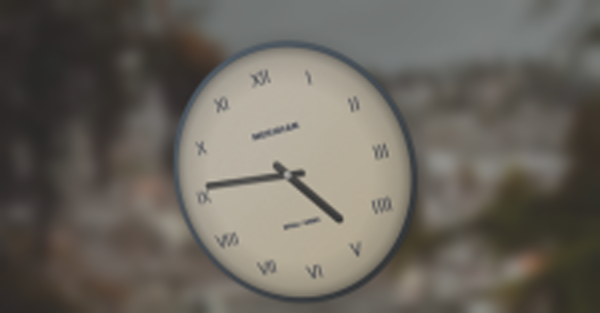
4:46
